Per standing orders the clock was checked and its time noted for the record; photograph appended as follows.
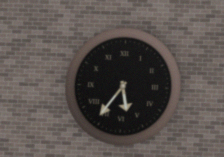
5:36
